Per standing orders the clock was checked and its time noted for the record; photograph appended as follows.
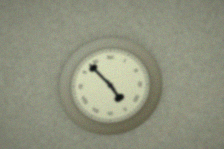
4:53
